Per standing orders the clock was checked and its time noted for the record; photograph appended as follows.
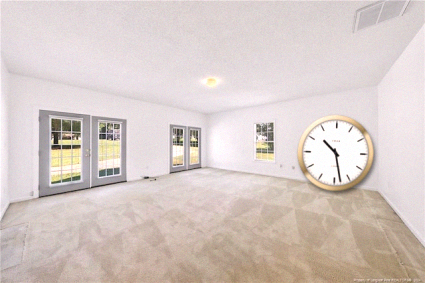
10:28
